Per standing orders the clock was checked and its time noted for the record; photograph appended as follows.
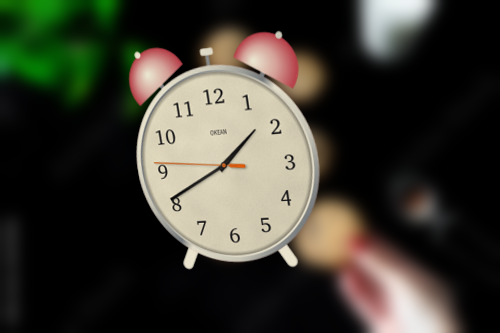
1:40:46
